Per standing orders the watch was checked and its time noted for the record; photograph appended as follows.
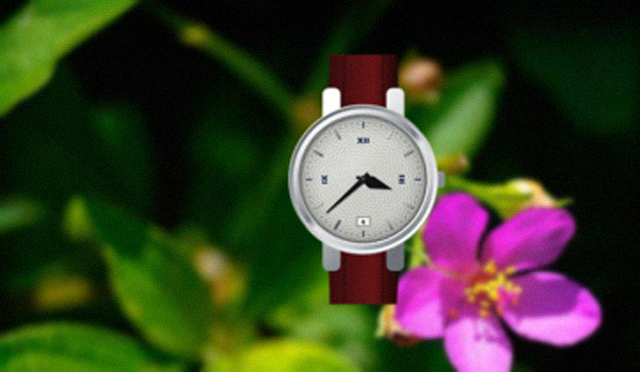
3:38
